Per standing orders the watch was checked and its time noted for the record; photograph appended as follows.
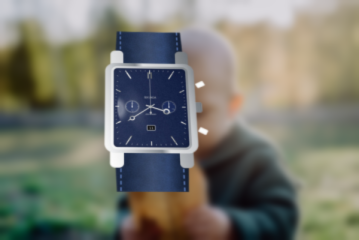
3:39
